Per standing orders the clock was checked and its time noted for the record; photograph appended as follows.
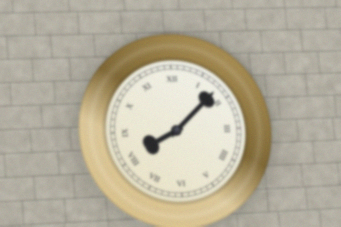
8:08
